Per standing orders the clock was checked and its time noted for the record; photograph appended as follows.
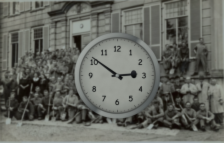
2:51
